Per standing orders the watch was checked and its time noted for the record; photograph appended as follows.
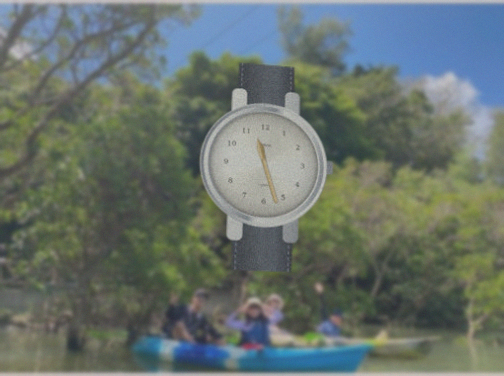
11:27
